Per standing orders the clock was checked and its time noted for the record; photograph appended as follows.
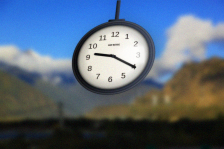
9:20
